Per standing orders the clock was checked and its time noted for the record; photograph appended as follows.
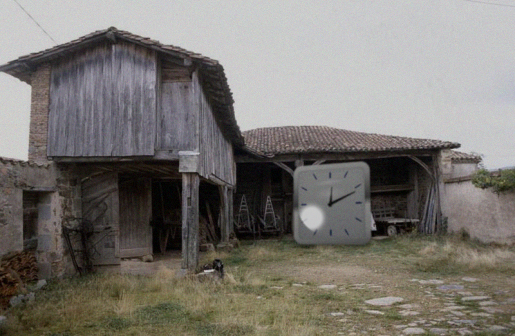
12:11
